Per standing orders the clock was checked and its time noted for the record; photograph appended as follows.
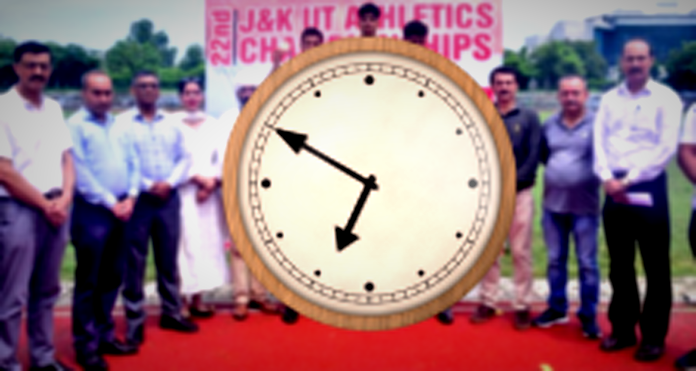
6:50
